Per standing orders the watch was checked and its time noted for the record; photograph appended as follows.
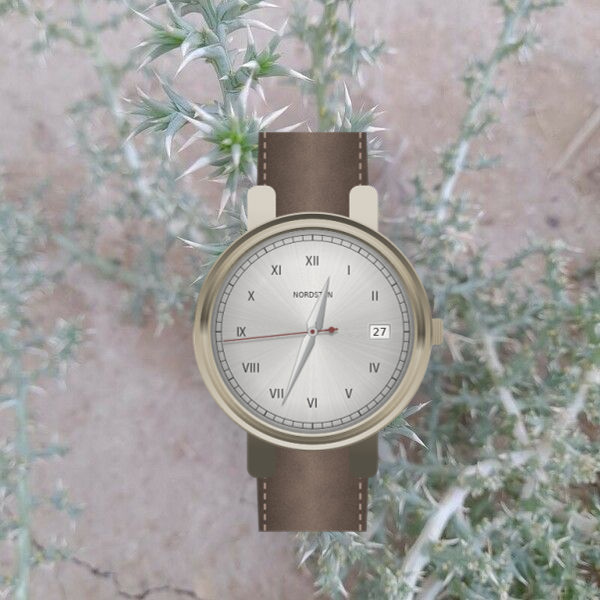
12:33:44
